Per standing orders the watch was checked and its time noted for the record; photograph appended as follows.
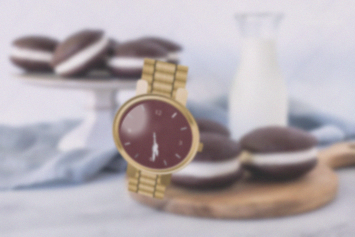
5:29
